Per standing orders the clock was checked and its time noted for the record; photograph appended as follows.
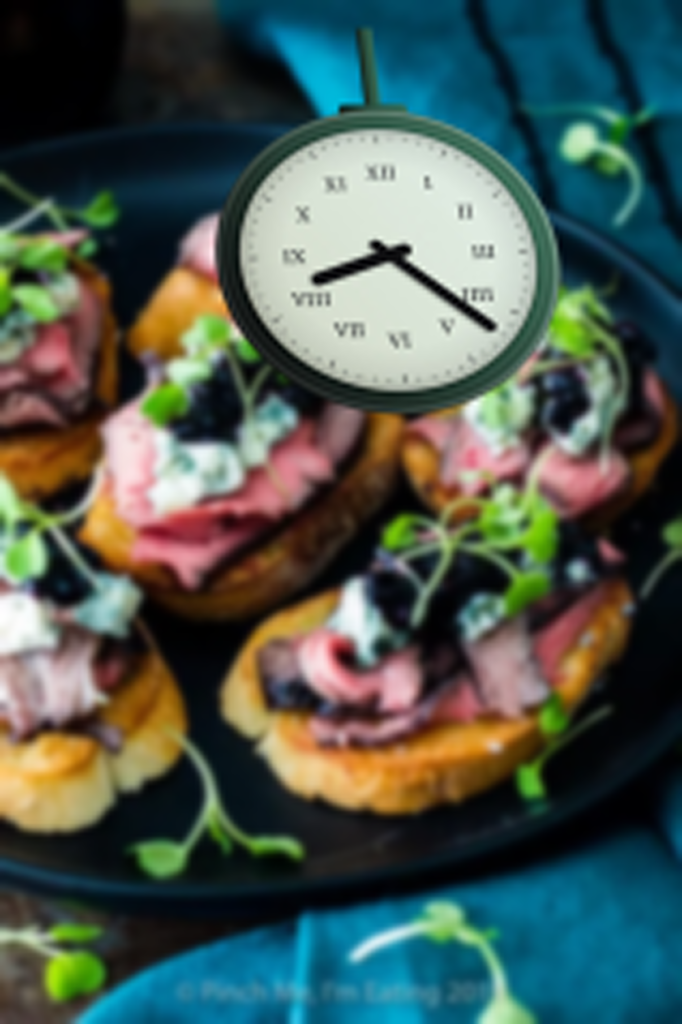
8:22
